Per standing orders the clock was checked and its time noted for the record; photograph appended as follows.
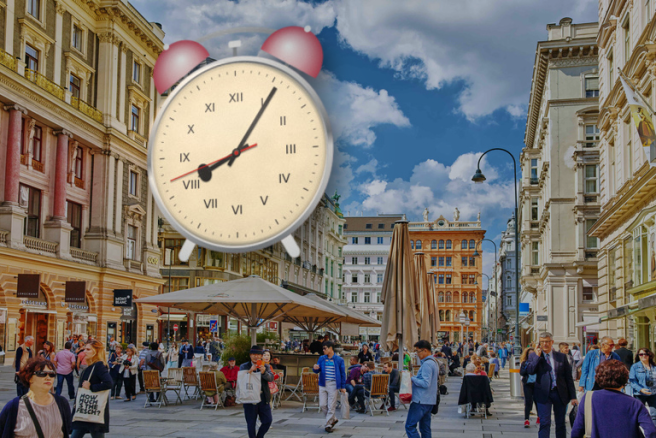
8:05:42
